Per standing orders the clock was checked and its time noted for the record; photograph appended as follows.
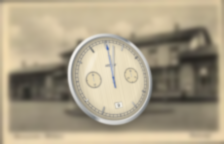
12:02
